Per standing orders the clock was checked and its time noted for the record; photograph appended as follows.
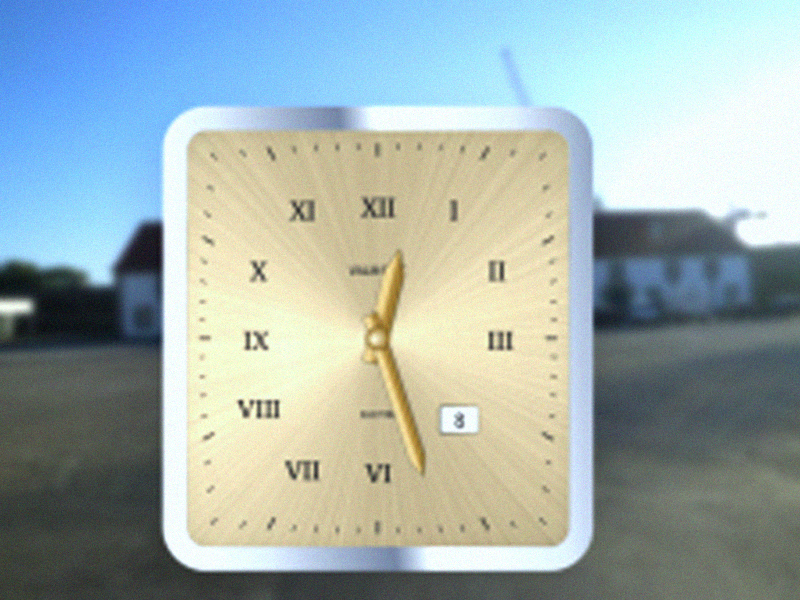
12:27
